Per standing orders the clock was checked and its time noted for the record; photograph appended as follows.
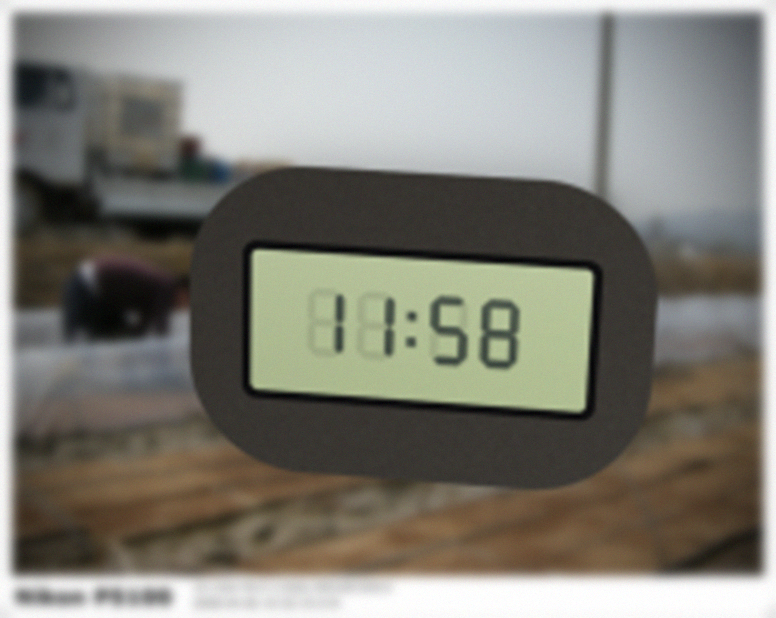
11:58
